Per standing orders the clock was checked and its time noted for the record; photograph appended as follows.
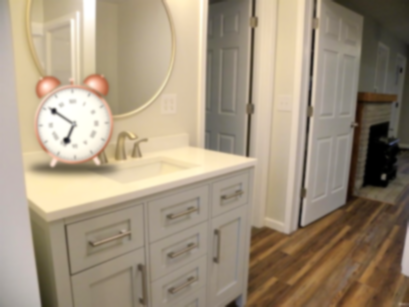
6:51
